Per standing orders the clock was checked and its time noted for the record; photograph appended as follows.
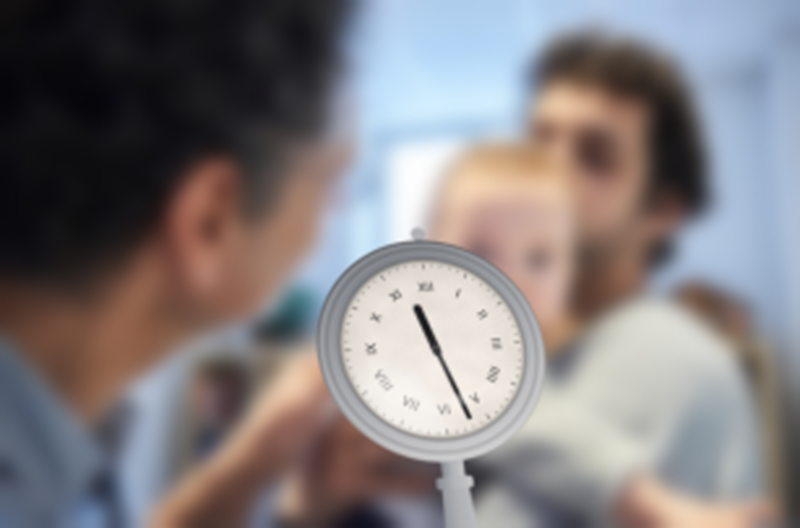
11:27
